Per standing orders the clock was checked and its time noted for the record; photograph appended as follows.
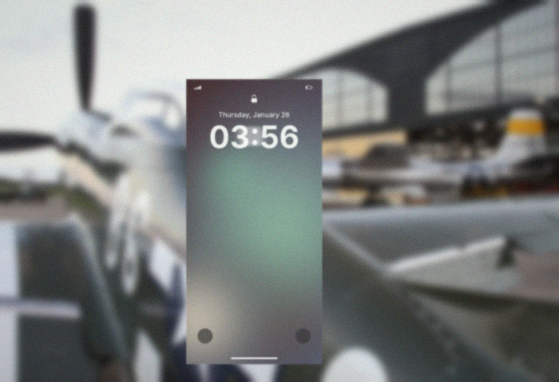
3:56
